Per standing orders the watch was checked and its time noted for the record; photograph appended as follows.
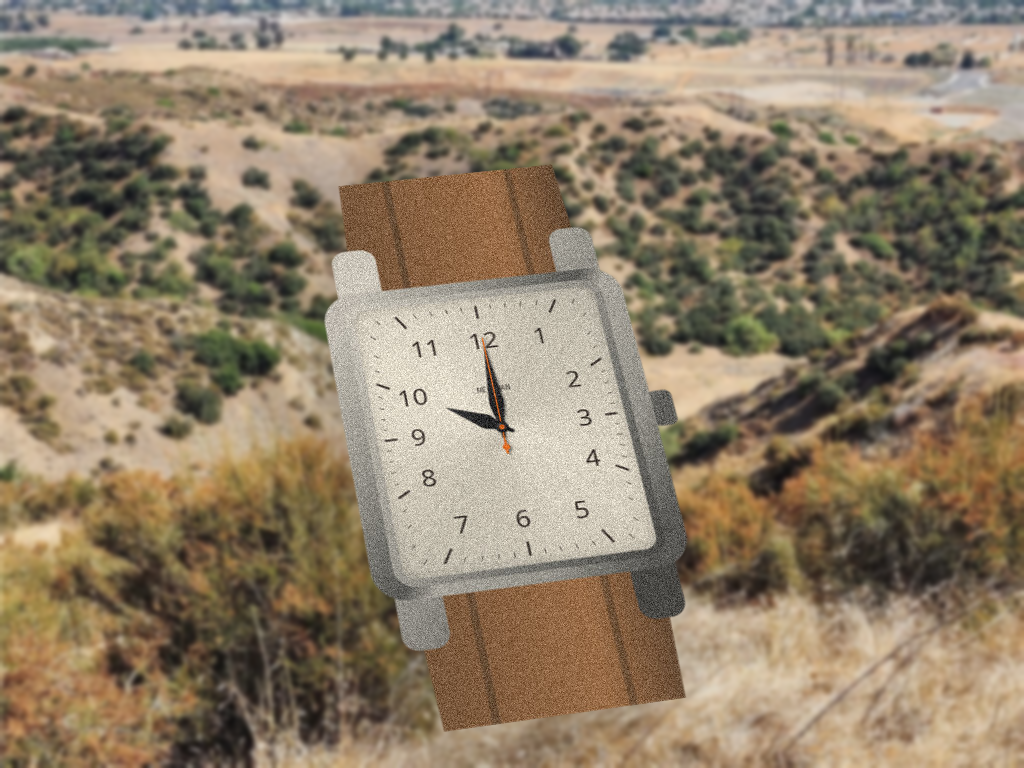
10:00:00
